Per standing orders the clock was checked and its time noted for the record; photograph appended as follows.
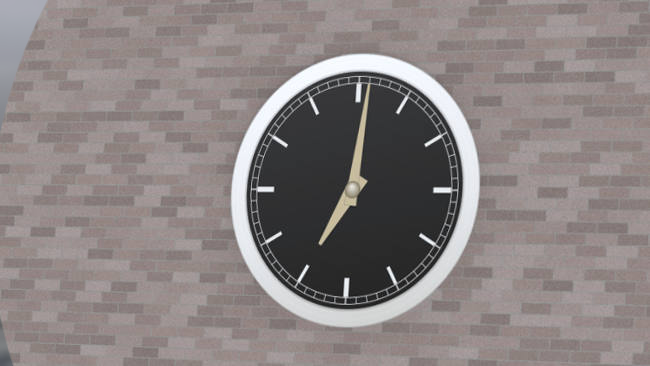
7:01
